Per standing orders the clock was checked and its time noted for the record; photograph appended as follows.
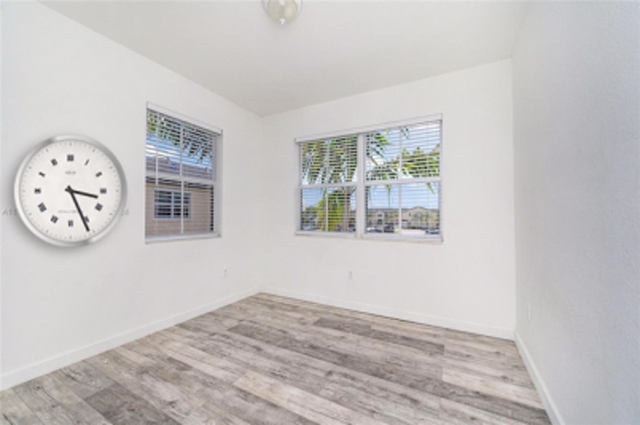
3:26
